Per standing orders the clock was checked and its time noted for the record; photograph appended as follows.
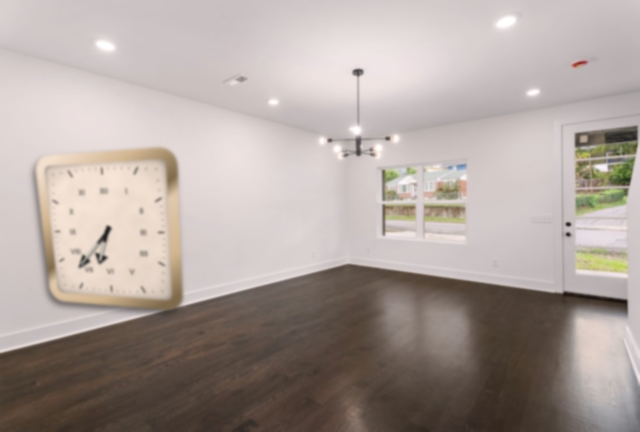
6:37
